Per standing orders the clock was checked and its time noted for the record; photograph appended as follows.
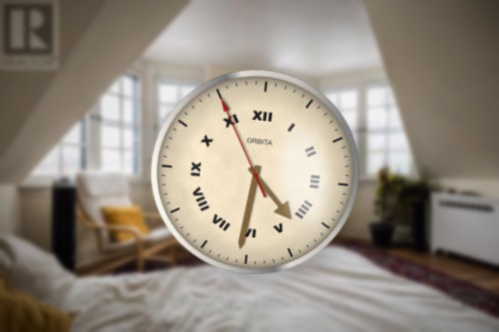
4:30:55
